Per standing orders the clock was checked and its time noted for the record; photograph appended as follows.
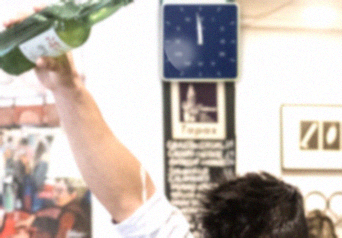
11:59
